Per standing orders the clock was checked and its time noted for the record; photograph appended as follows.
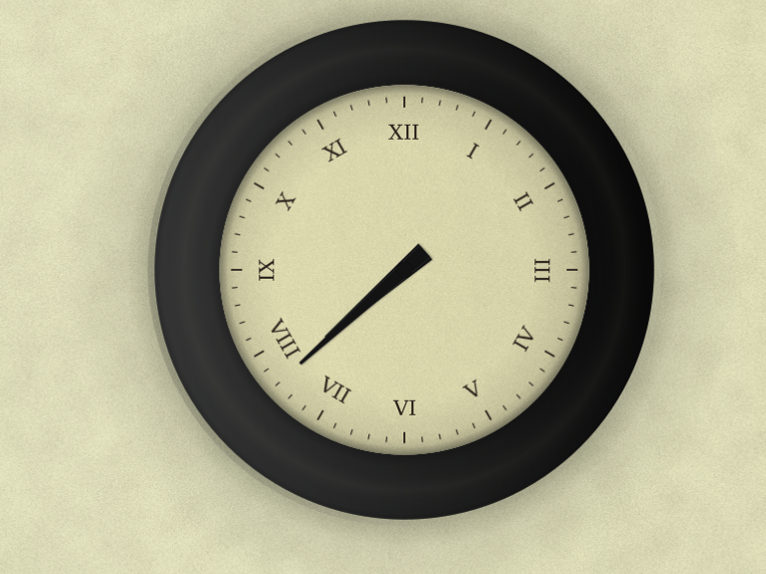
7:38
